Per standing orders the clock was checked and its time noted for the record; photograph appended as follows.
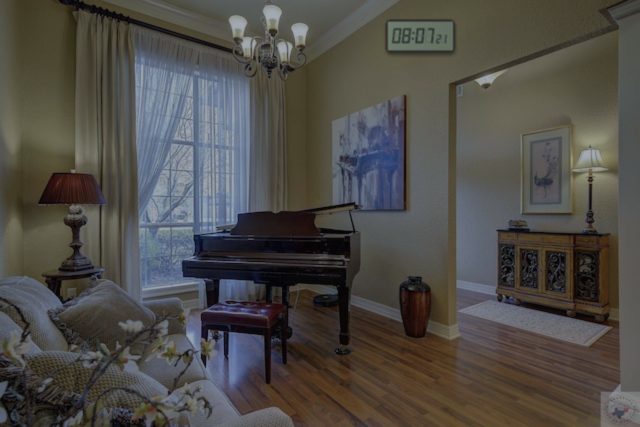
8:07
